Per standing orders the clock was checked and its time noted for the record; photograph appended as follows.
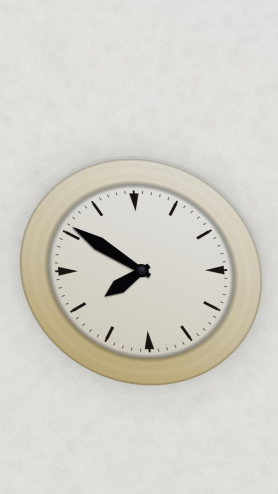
7:51
